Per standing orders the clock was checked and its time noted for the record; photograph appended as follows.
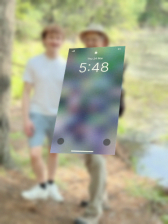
5:48
